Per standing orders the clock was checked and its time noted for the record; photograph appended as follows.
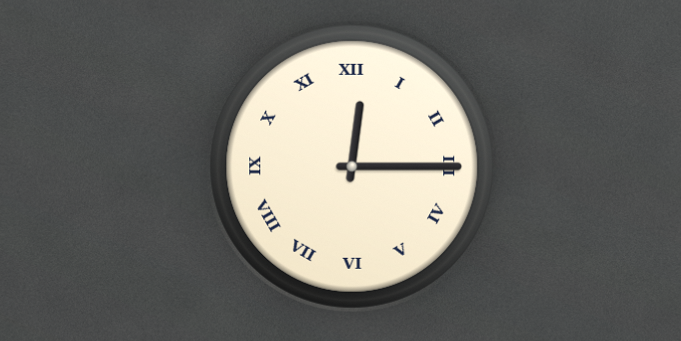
12:15
